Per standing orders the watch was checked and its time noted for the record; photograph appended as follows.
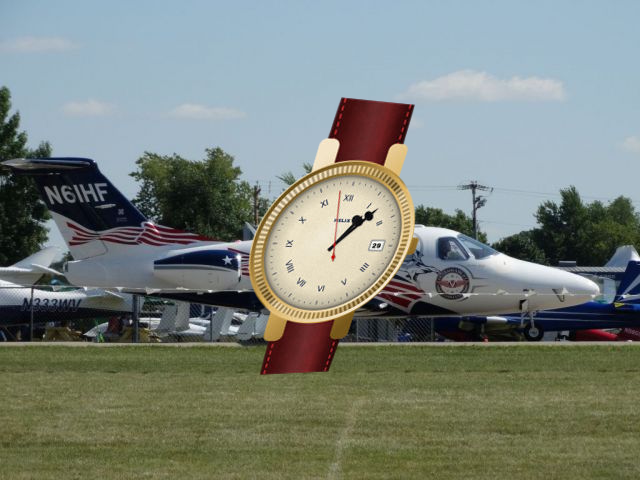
1:06:58
